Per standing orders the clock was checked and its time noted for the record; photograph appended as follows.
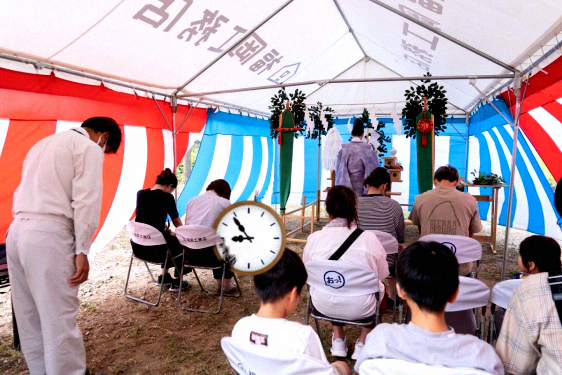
8:54
